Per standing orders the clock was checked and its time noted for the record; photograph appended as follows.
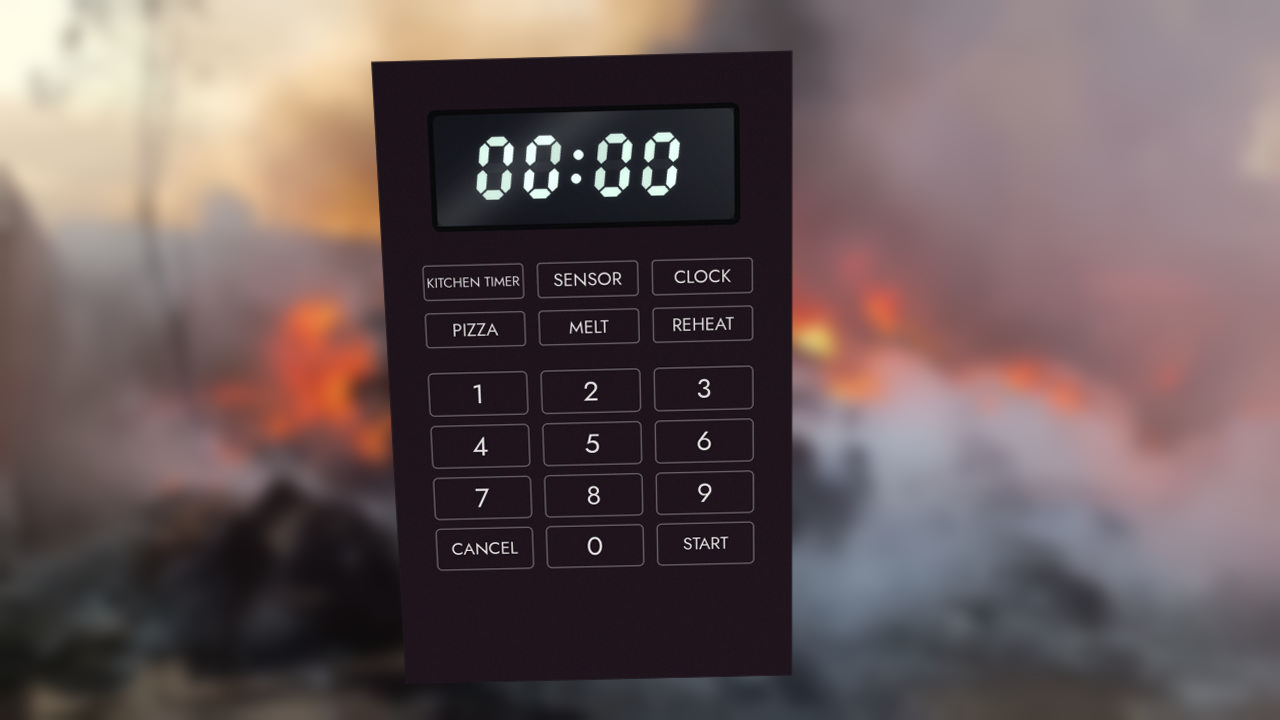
0:00
